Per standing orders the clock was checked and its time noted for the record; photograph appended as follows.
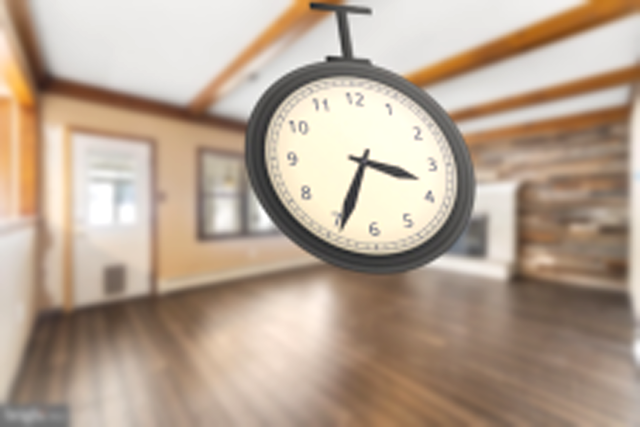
3:34
